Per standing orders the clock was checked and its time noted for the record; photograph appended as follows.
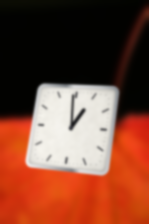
12:59
